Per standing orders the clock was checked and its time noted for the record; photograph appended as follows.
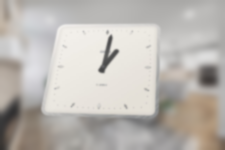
1:01
